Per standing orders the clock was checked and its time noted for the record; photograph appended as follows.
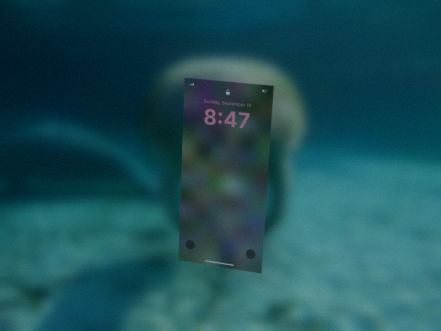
8:47
